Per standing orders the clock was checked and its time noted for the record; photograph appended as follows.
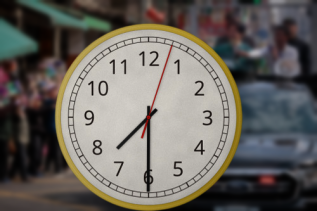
7:30:03
